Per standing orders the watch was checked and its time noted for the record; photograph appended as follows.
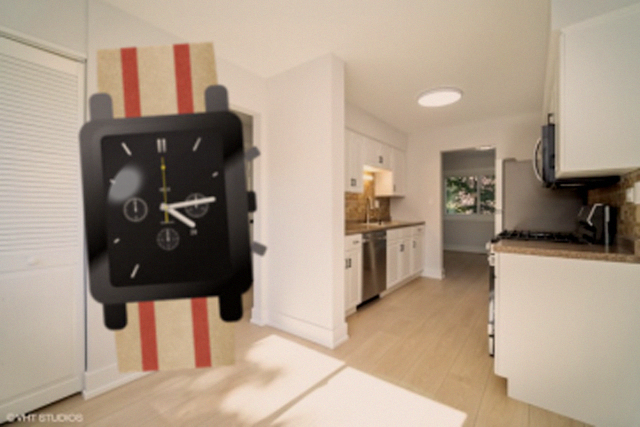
4:14
